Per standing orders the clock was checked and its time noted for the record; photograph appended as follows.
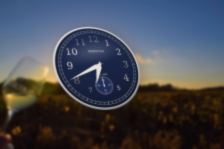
6:41
